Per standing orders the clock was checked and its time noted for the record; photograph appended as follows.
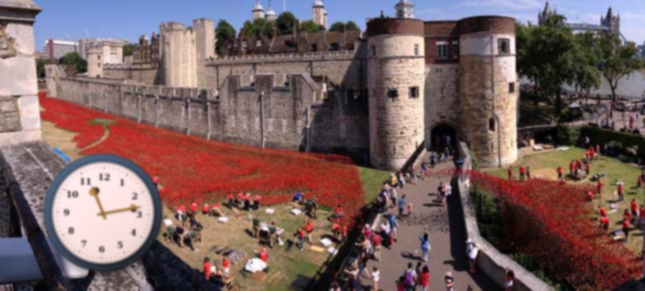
11:13
